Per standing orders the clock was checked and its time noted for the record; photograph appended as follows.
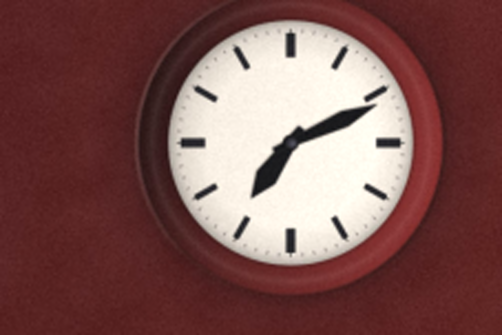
7:11
